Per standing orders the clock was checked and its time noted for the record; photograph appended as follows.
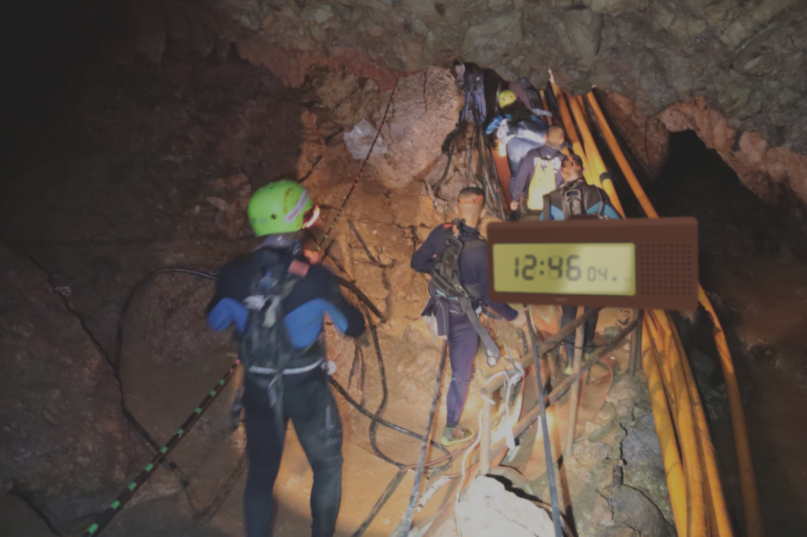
12:46:04
